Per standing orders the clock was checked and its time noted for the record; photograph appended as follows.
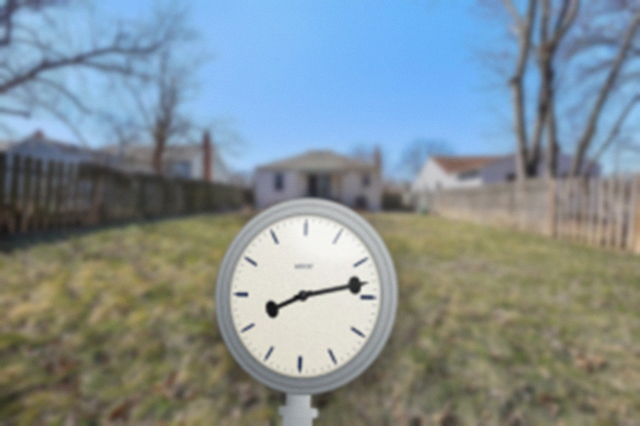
8:13
